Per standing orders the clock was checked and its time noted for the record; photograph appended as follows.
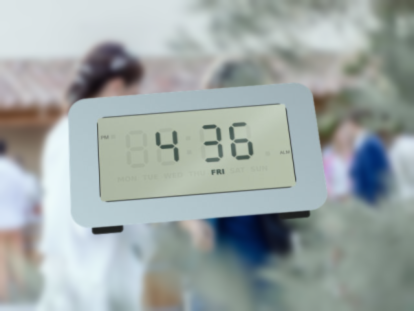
4:36
